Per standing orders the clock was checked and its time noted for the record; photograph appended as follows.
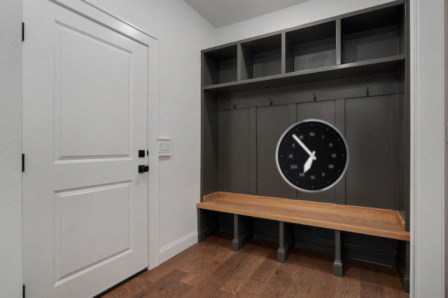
6:53
